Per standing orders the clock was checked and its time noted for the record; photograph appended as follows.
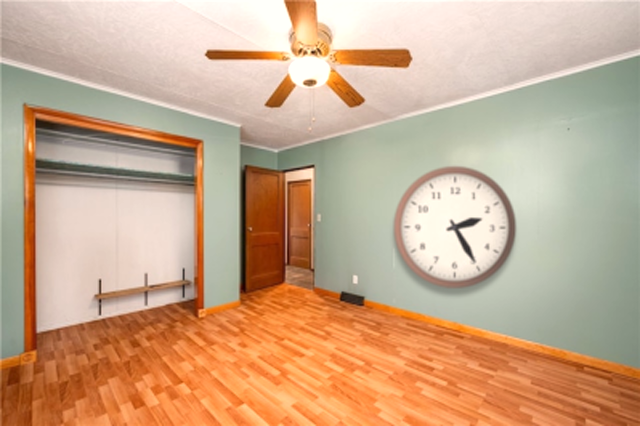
2:25
